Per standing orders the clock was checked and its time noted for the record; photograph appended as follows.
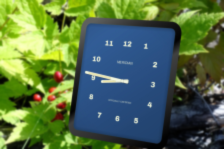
8:46
